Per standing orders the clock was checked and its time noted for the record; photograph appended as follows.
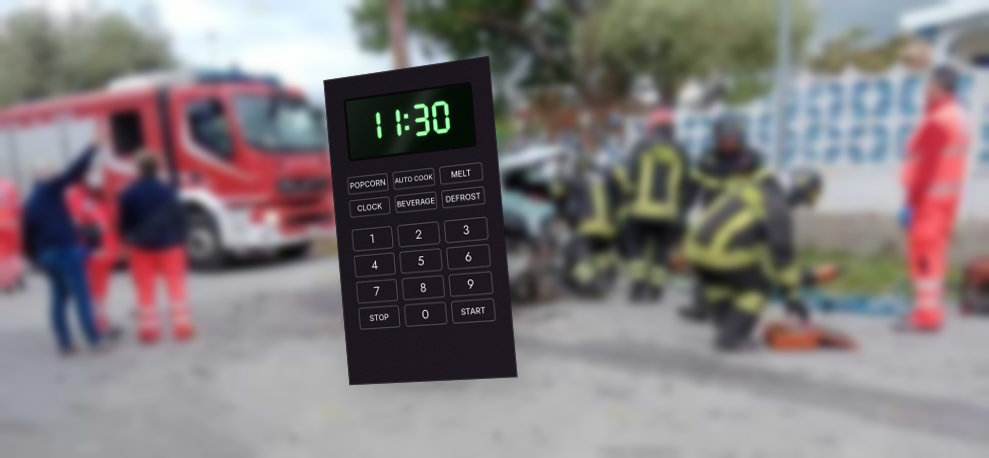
11:30
